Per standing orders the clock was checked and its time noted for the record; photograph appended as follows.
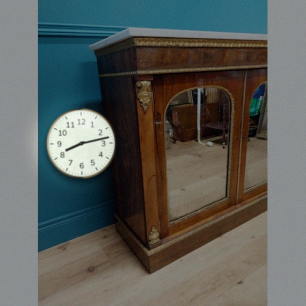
8:13
